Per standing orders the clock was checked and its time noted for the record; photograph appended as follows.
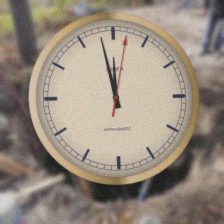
11:58:02
